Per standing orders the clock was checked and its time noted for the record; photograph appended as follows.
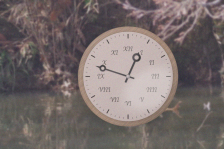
12:48
